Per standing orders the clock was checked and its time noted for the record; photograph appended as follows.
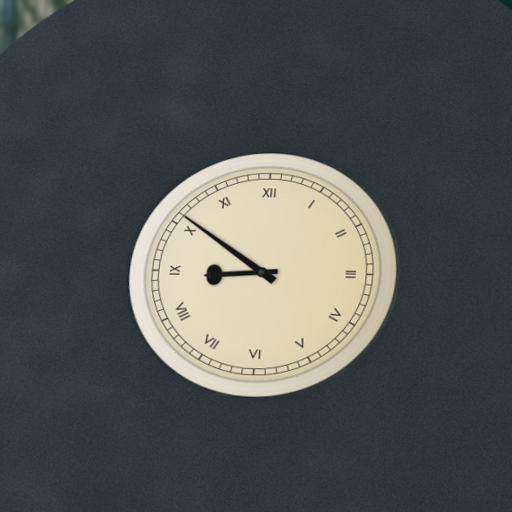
8:51
